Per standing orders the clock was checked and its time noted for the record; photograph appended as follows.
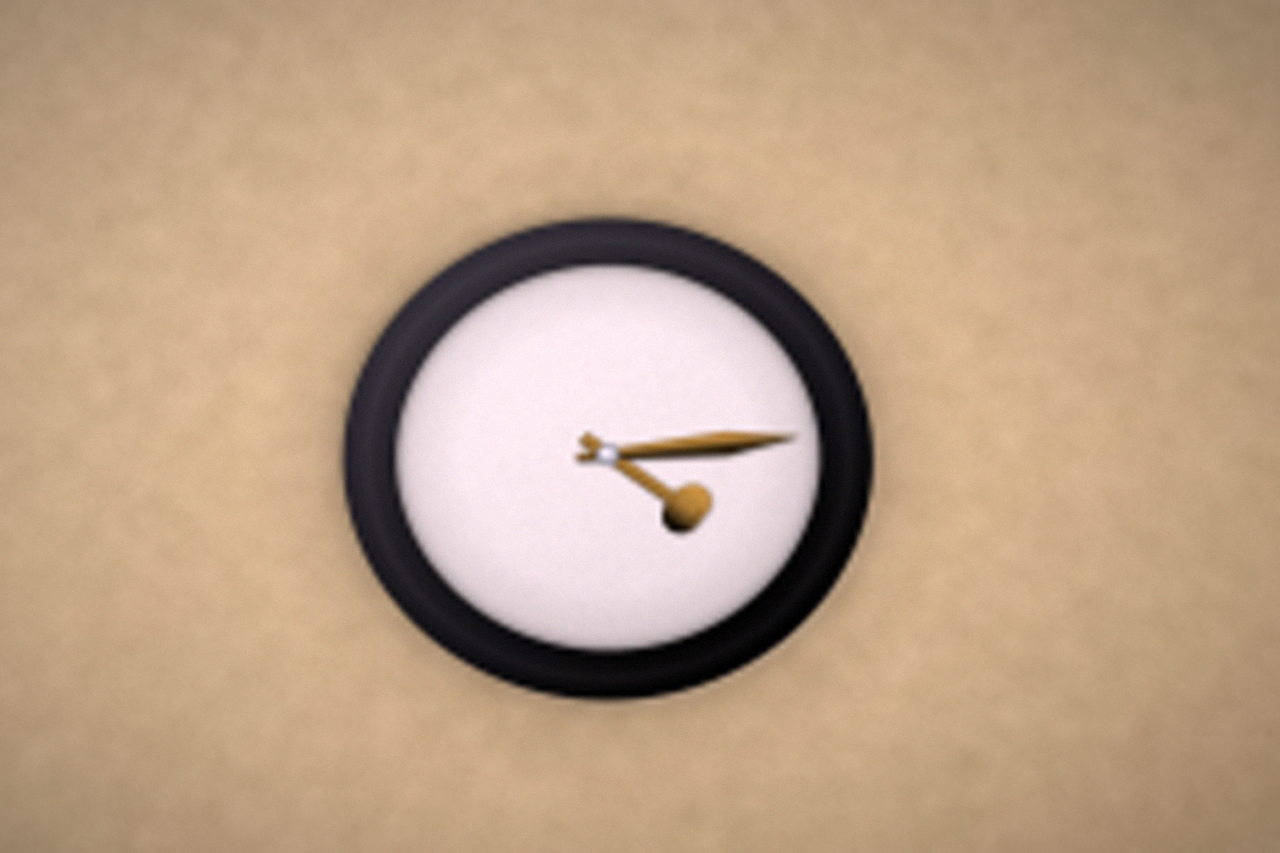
4:14
